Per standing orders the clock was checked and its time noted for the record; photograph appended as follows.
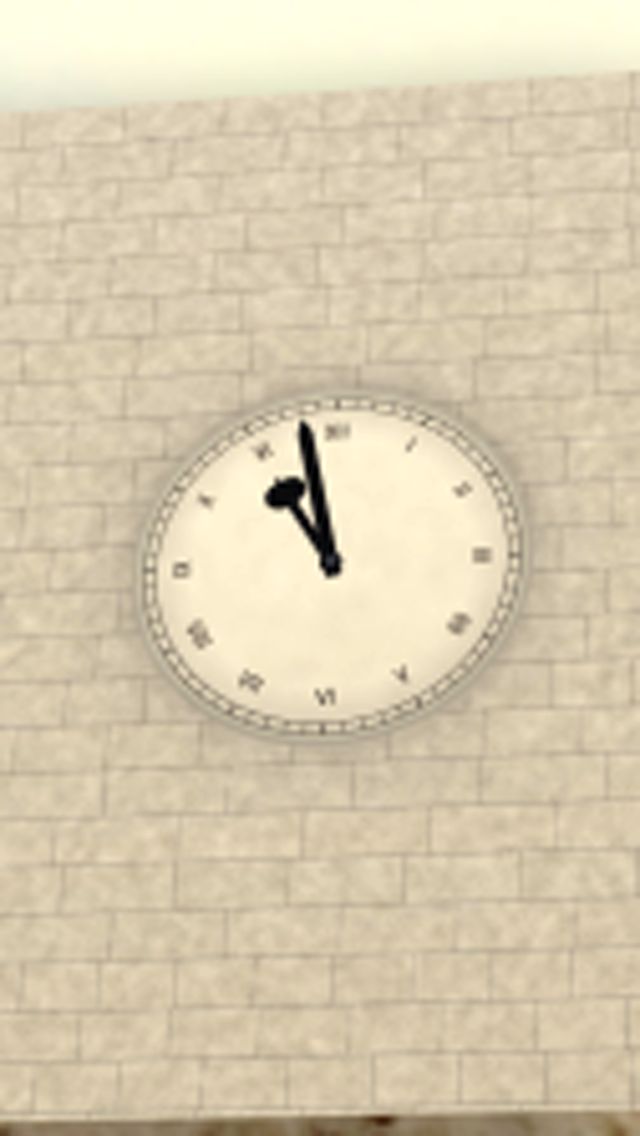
10:58
